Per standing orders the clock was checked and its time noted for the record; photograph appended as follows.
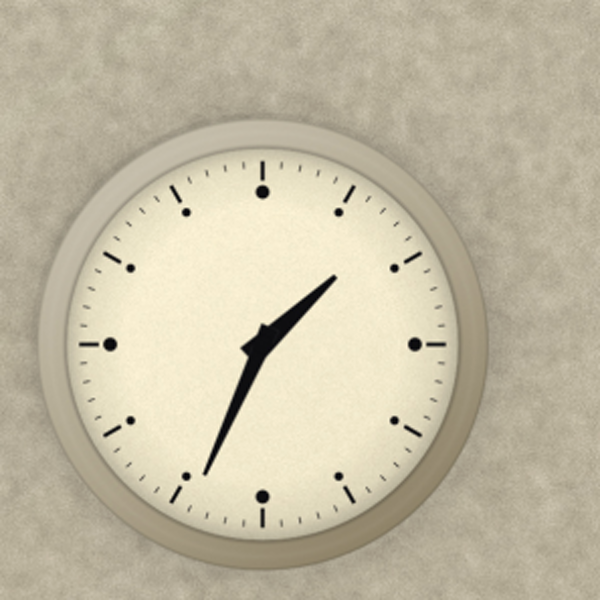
1:34
